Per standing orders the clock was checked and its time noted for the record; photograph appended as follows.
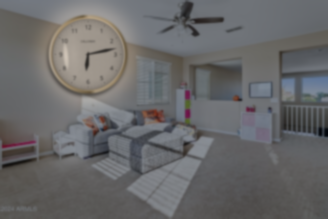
6:13
